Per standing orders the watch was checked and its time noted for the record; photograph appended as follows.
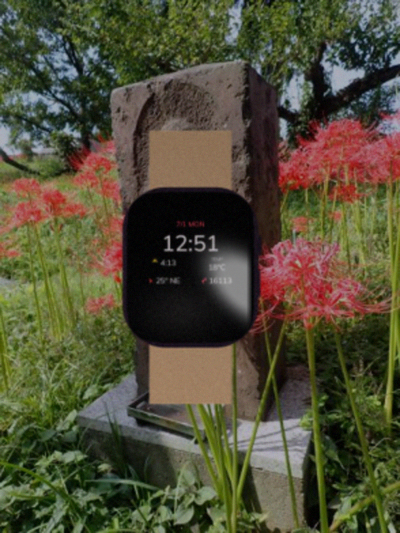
12:51
